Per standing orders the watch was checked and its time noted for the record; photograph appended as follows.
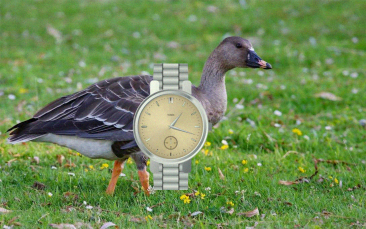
1:18
